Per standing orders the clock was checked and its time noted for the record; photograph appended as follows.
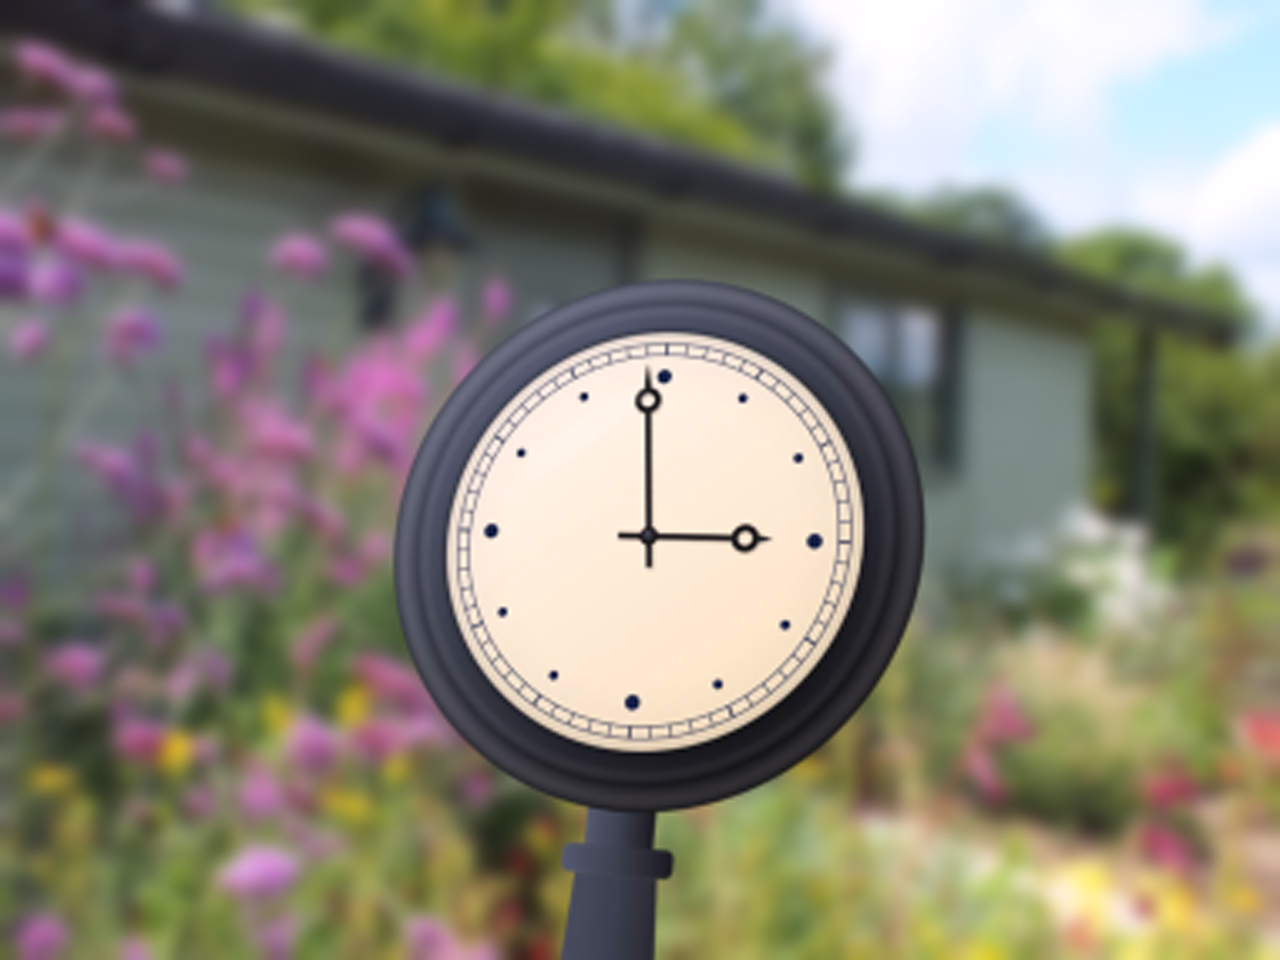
2:59
